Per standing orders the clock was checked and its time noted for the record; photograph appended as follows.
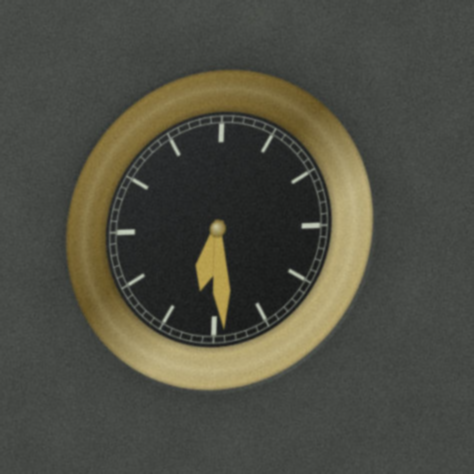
6:29
